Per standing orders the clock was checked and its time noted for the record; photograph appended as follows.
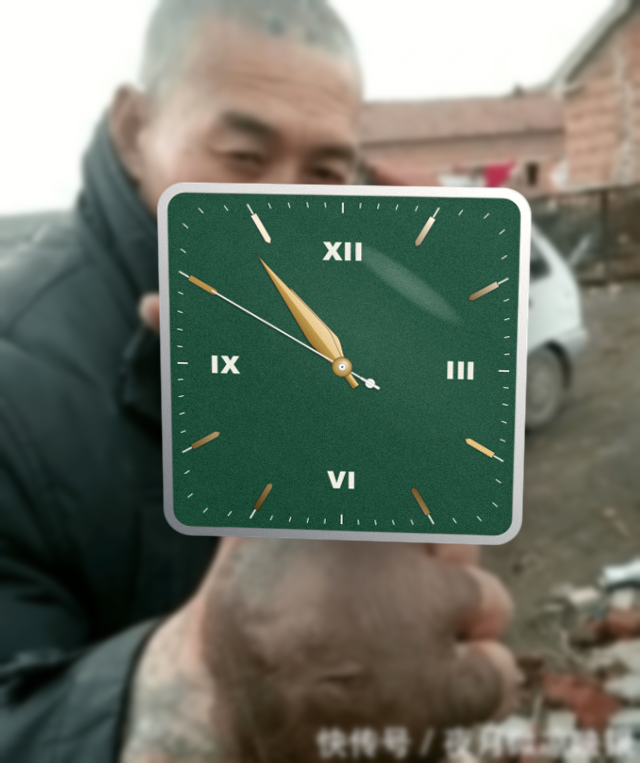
10:53:50
